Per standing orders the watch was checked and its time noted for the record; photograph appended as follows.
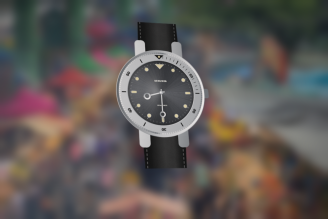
8:30
